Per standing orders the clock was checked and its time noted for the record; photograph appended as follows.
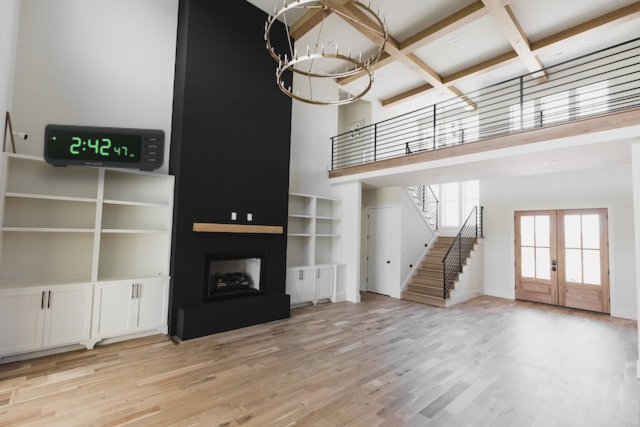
2:42
